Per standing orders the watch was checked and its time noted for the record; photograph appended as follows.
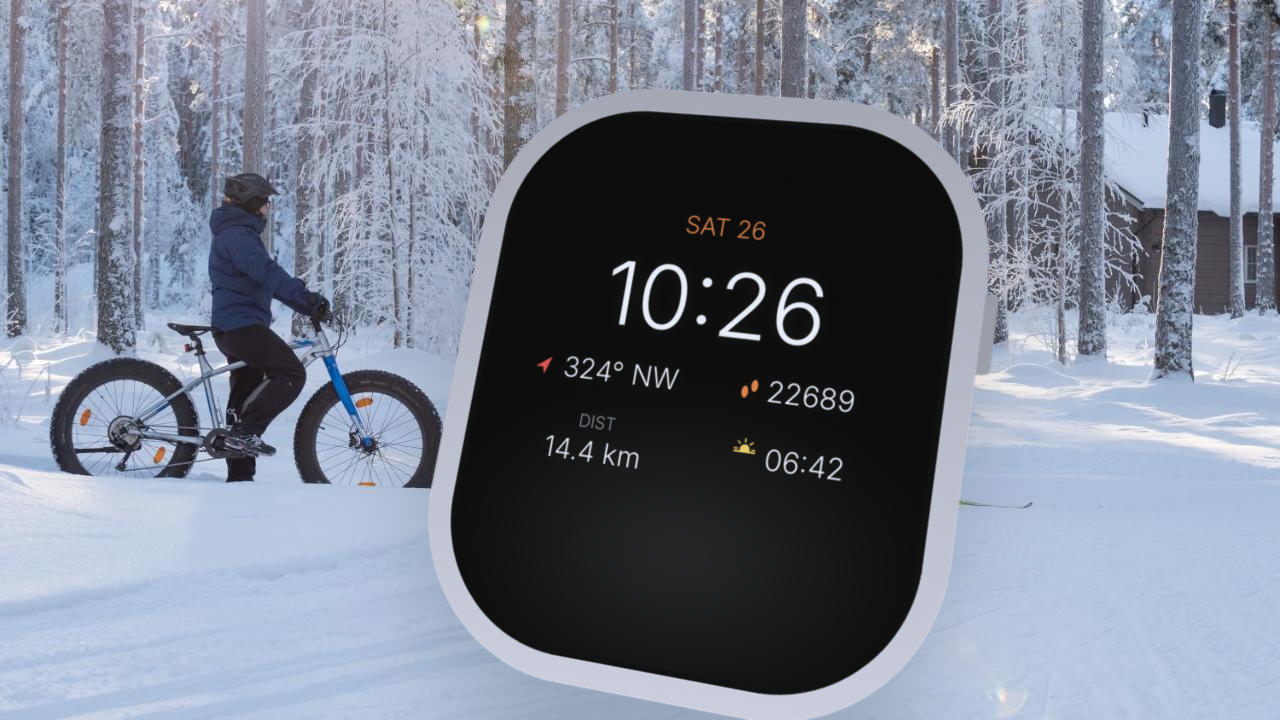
10:26
